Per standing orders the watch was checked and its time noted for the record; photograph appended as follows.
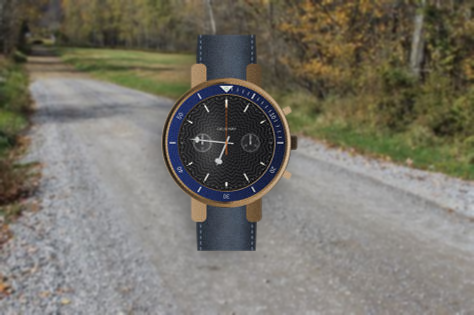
6:46
